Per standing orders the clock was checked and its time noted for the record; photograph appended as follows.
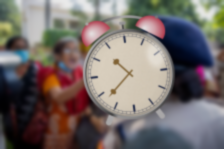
10:38
